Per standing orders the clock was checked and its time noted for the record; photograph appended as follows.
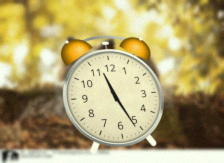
11:26
